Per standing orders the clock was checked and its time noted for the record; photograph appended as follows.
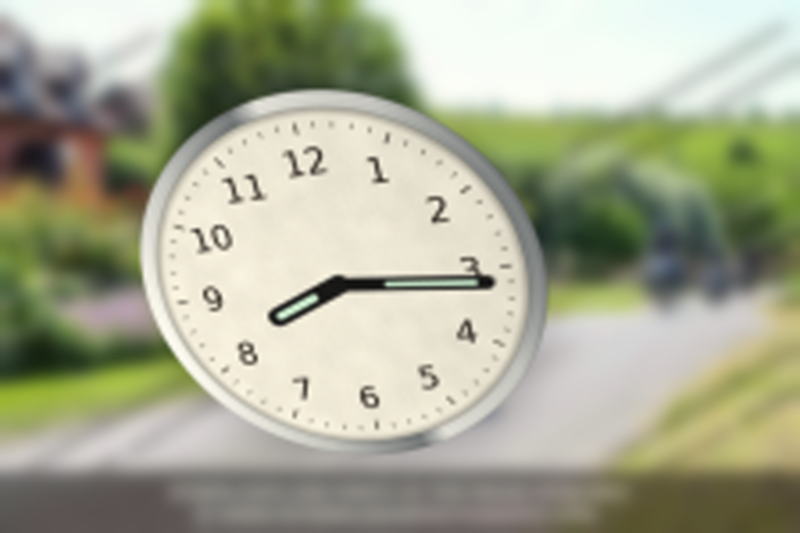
8:16
